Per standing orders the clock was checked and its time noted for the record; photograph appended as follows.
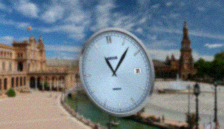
11:07
